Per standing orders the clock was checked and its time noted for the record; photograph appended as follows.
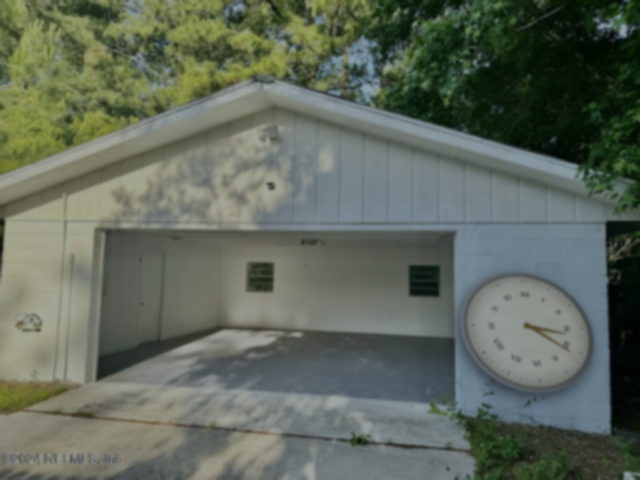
3:21
